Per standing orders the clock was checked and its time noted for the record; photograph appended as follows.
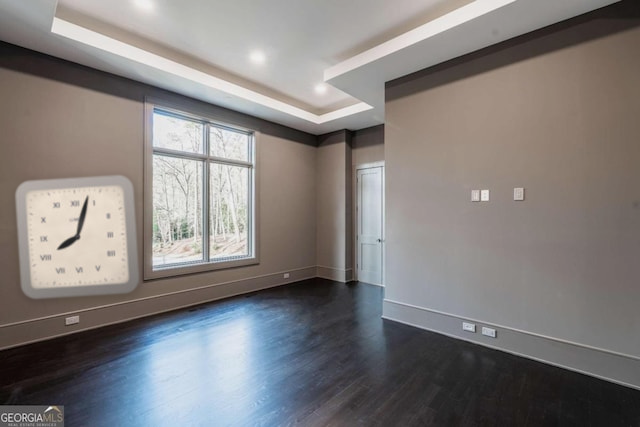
8:03
